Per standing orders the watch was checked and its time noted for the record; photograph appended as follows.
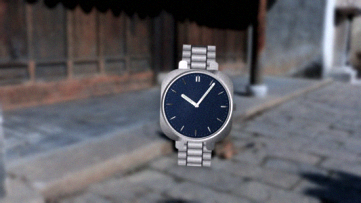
10:06
